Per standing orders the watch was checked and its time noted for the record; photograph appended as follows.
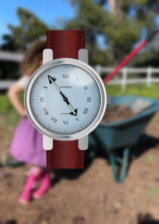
4:54
